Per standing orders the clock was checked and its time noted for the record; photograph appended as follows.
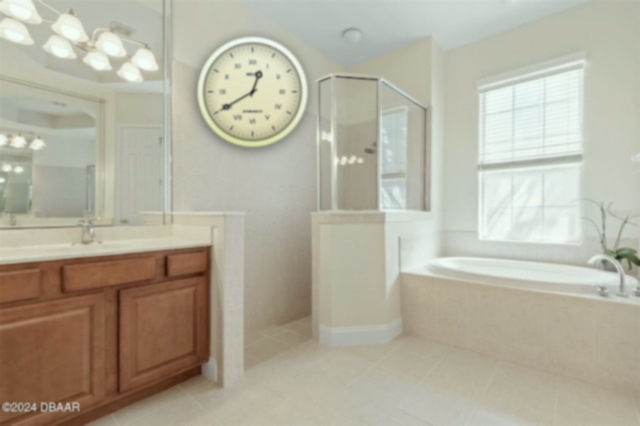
12:40
